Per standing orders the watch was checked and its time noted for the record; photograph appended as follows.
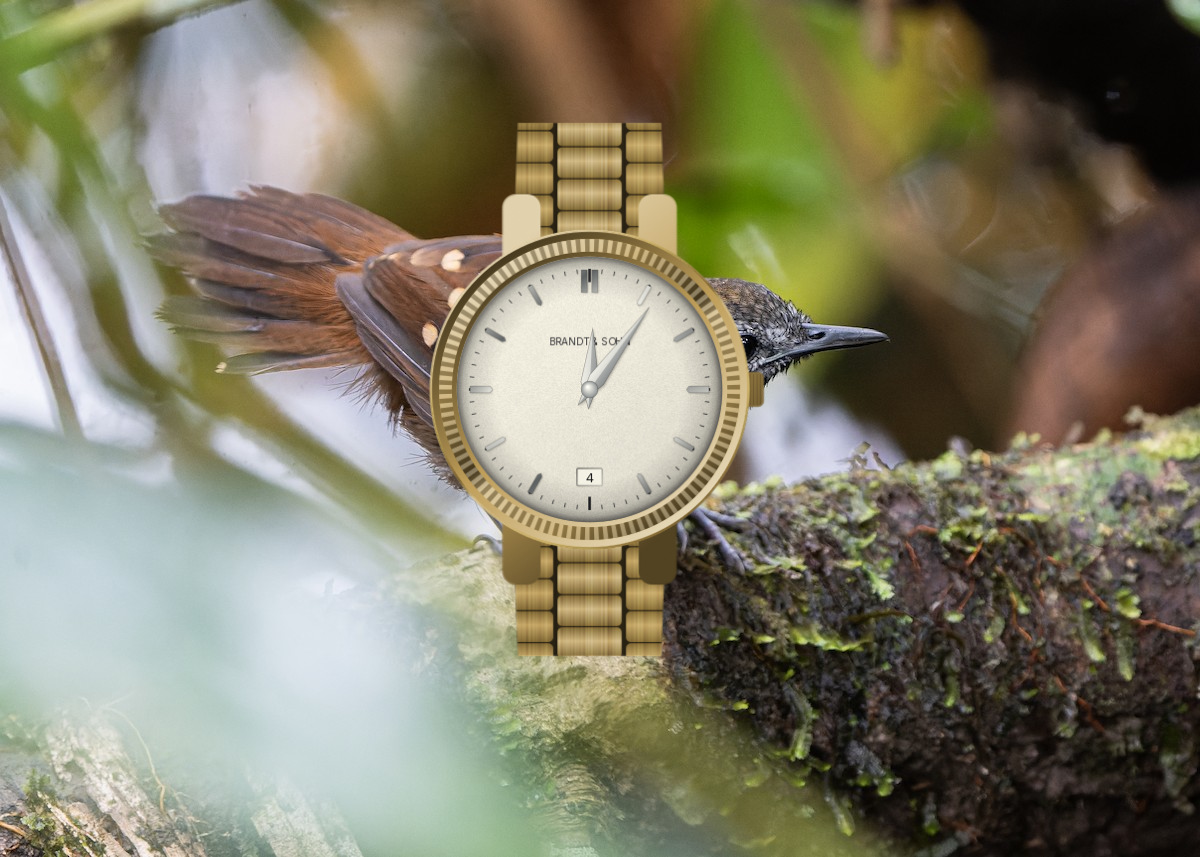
12:06
